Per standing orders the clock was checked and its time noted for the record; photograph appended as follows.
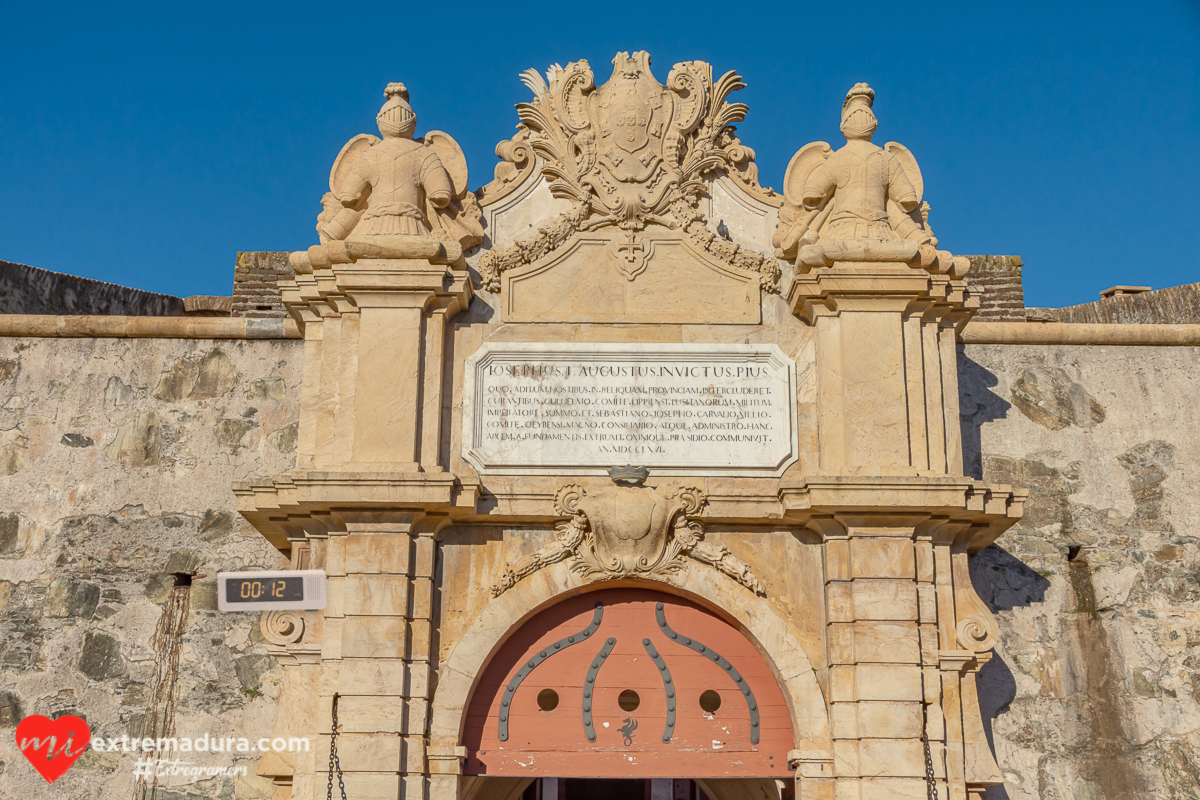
0:12
